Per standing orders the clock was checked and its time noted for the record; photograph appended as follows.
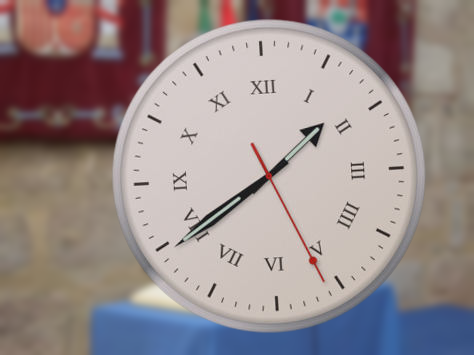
1:39:26
